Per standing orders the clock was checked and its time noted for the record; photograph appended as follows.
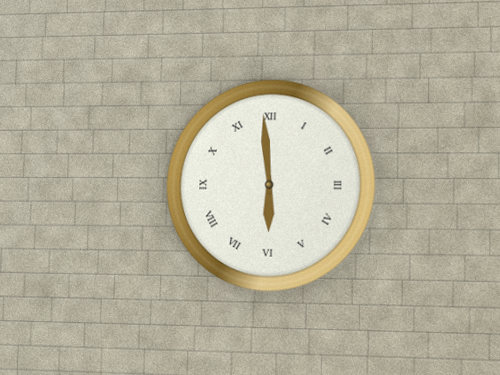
5:59
